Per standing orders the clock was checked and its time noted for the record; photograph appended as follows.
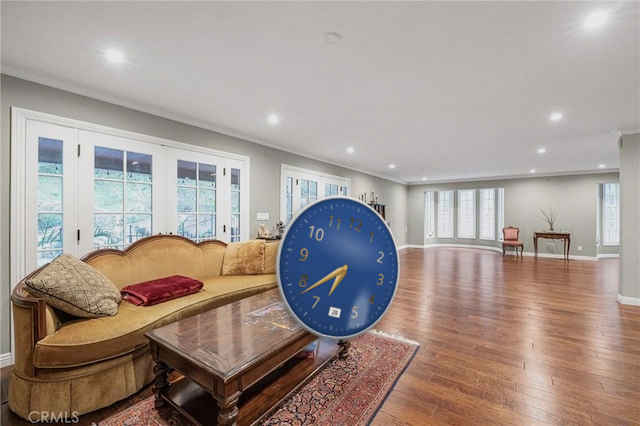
6:38
